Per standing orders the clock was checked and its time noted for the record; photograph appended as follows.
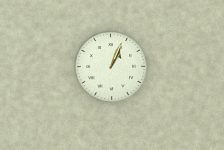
1:04
